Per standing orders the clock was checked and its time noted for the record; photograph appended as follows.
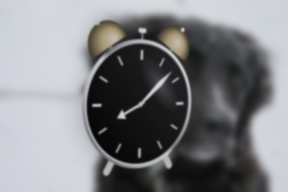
8:08
